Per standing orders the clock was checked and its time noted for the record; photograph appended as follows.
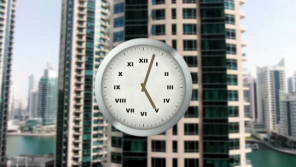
5:03
